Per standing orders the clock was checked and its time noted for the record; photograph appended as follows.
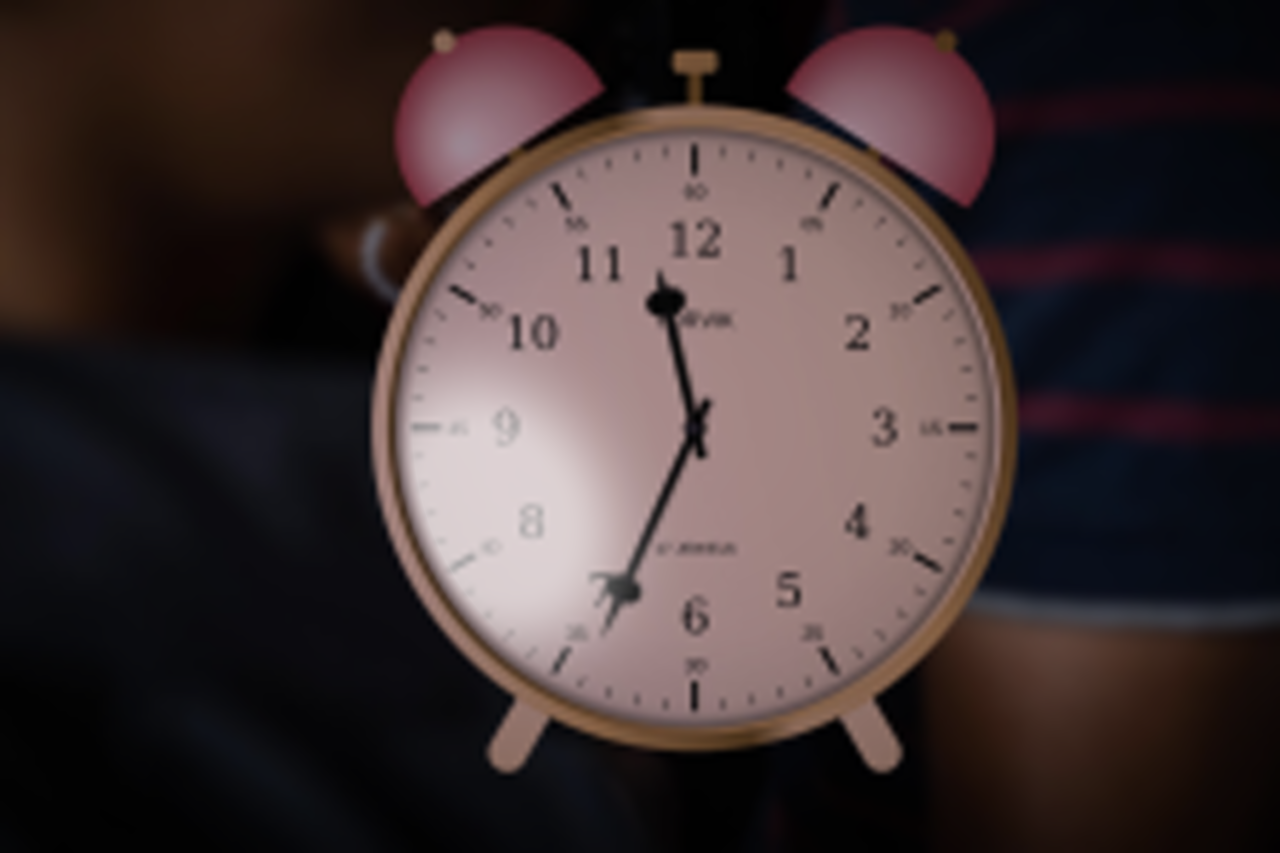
11:34
